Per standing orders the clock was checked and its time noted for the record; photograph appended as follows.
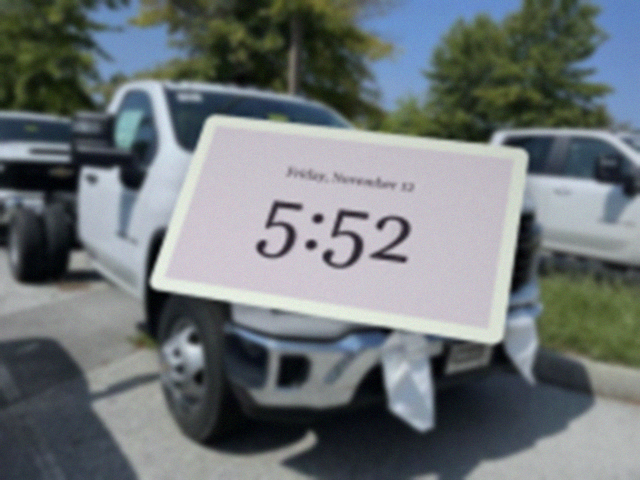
5:52
